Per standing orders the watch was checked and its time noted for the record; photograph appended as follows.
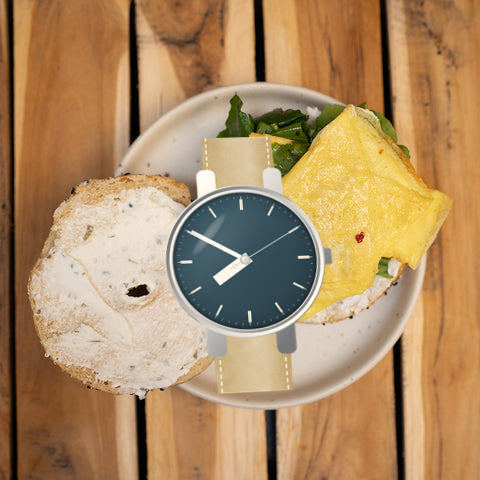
7:50:10
